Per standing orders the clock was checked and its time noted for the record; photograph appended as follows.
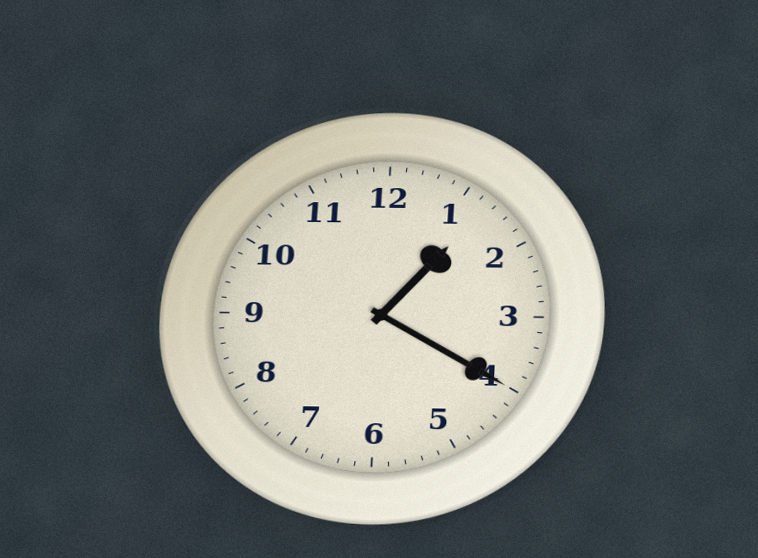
1:20
